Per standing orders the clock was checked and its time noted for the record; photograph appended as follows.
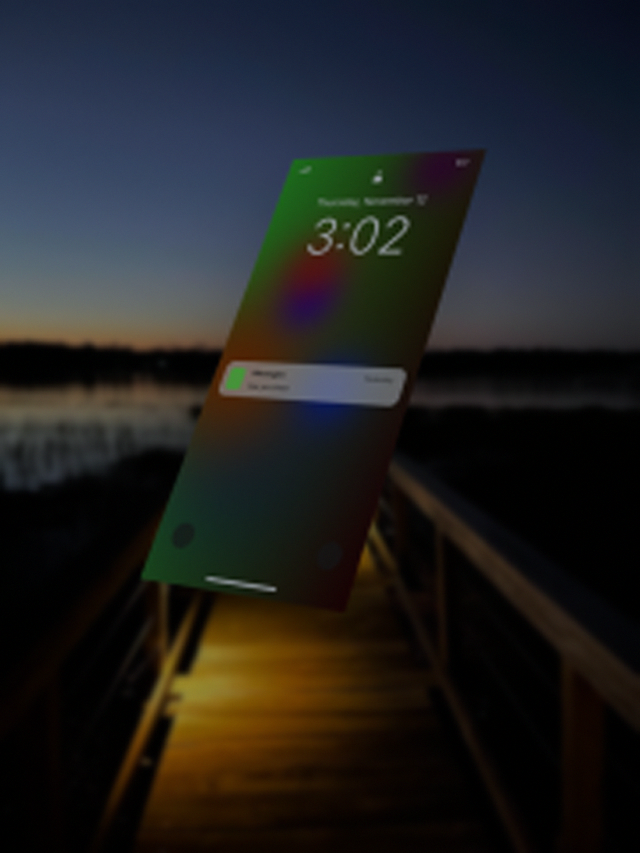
3:02
